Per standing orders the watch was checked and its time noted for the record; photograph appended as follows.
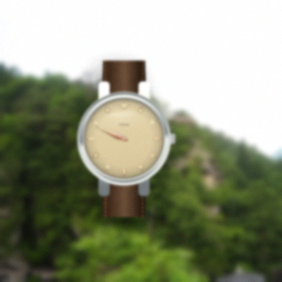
9:49
